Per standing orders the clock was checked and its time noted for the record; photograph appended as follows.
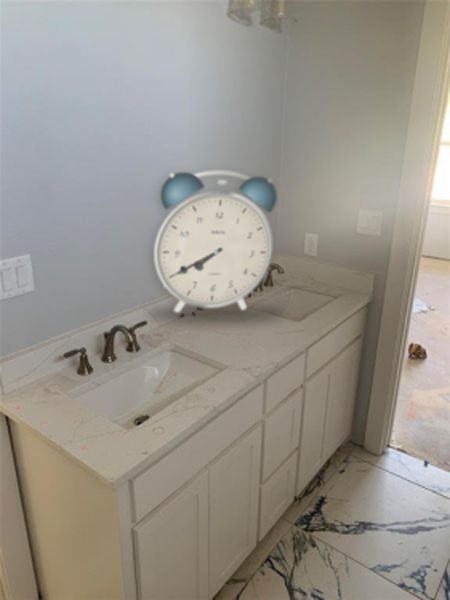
7:40
